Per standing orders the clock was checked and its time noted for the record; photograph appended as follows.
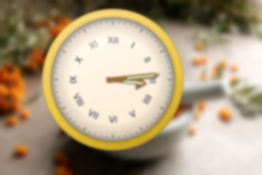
3:14
